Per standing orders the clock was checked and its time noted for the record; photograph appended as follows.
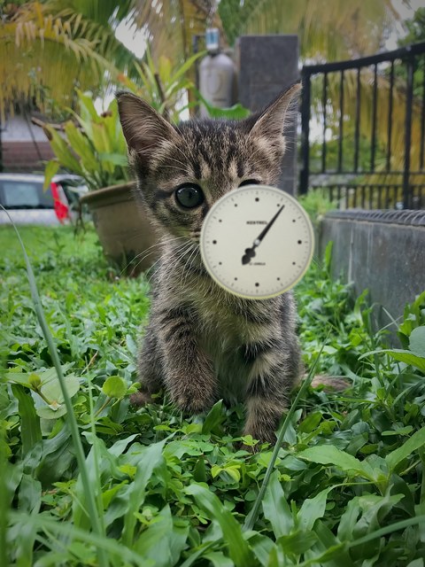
7:06
